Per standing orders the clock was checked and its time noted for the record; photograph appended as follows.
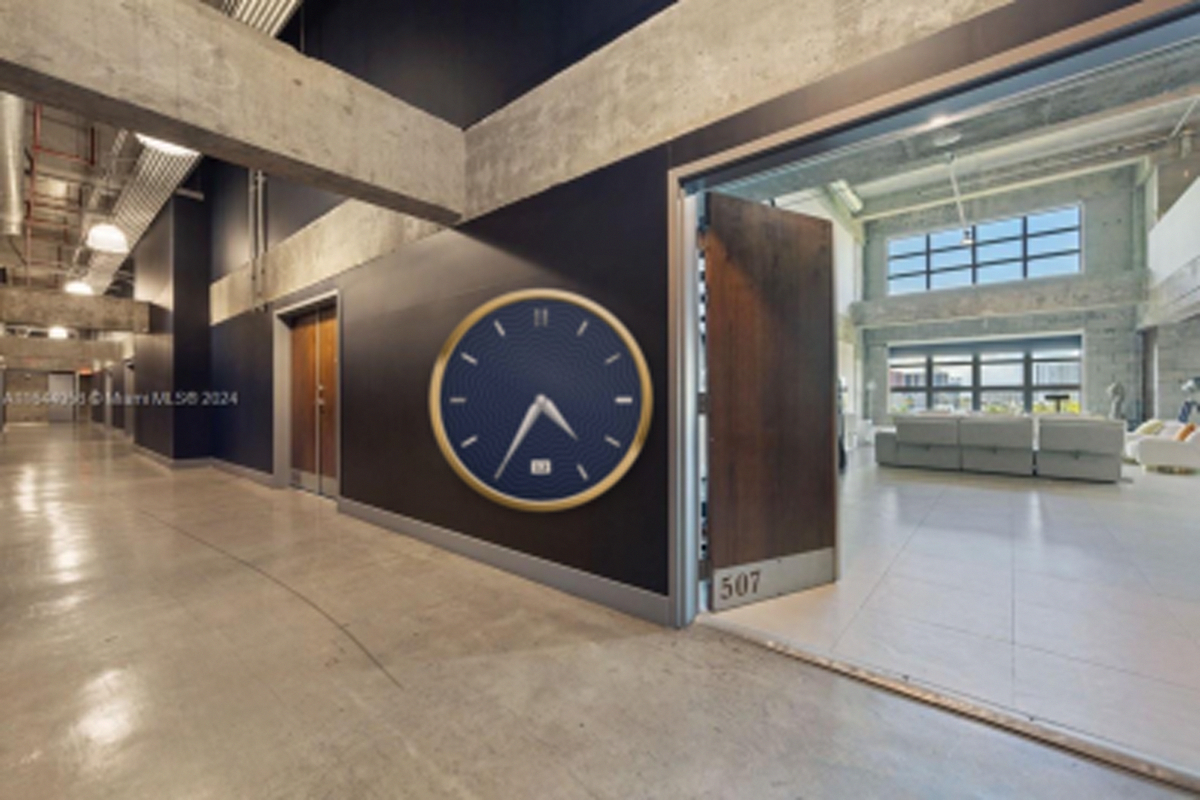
4:35
